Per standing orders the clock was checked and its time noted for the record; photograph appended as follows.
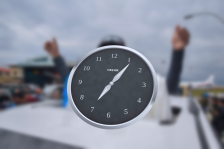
7:06
